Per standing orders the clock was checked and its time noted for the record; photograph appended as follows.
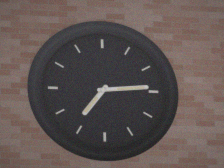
7:14
